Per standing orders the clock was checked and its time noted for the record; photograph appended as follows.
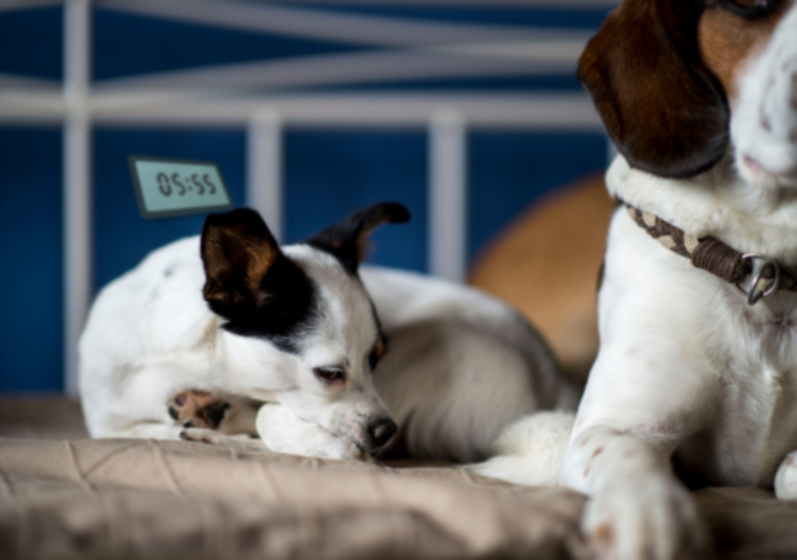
5:55
